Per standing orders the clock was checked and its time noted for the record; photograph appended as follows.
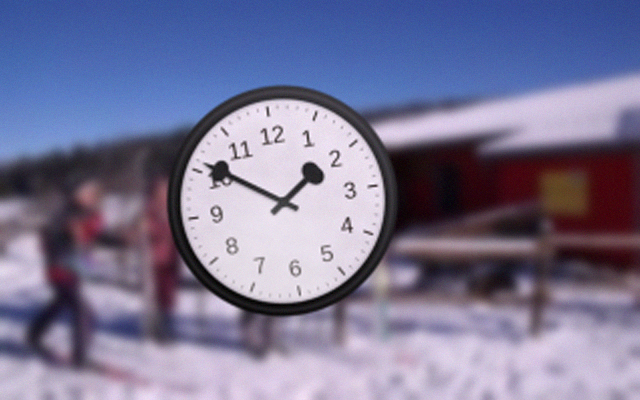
1:51
